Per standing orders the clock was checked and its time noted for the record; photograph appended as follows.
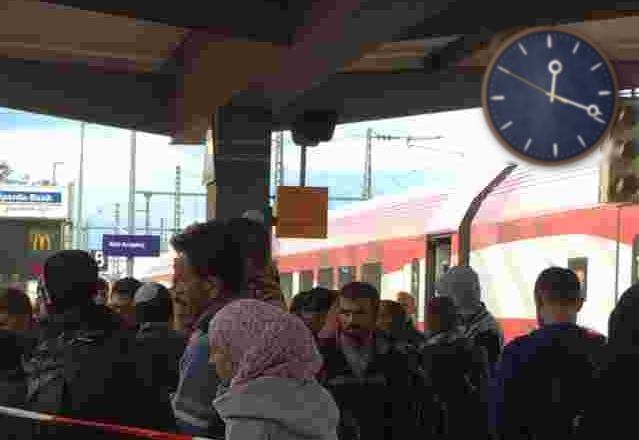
12:18:50
